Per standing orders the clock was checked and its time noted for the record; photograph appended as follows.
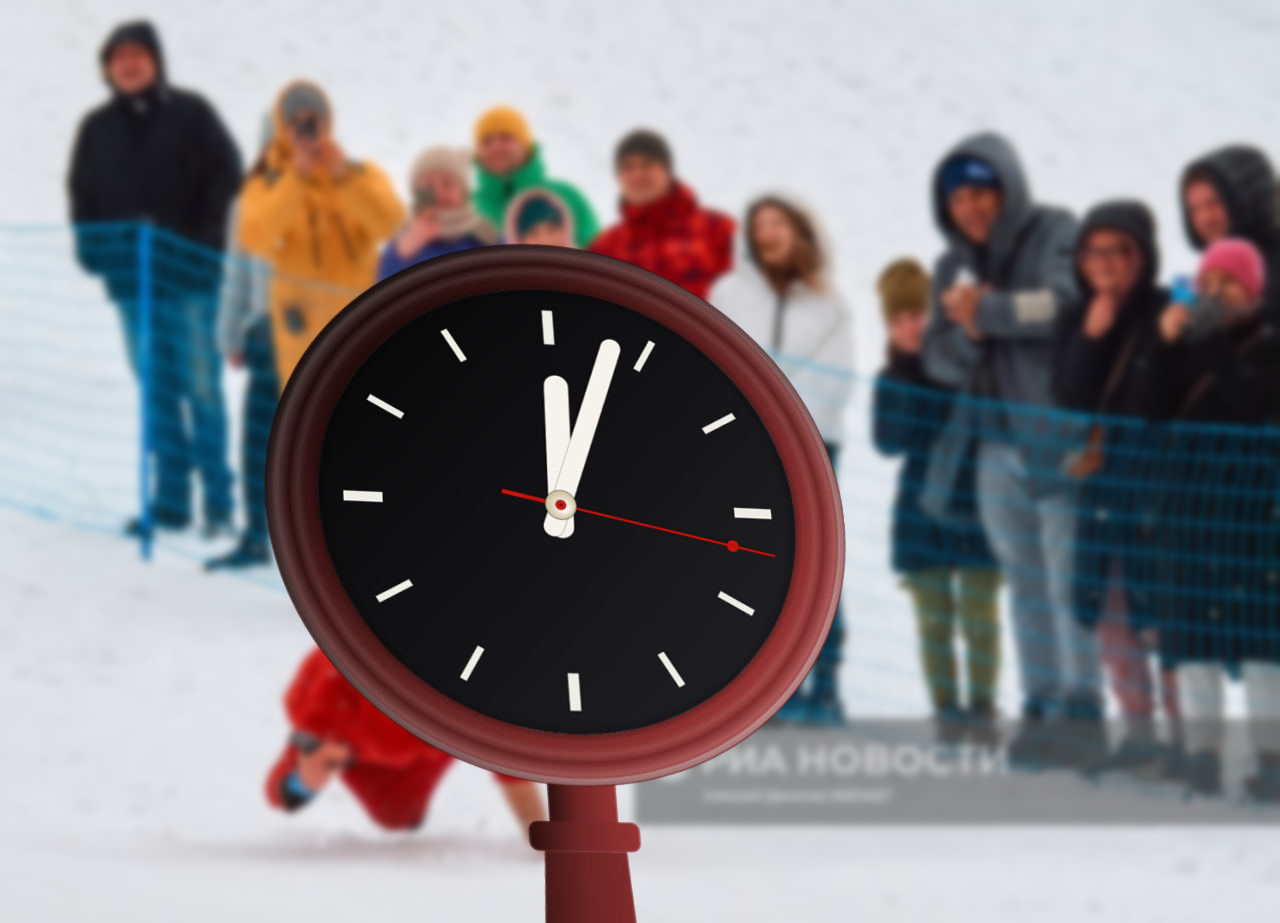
12:03:17
